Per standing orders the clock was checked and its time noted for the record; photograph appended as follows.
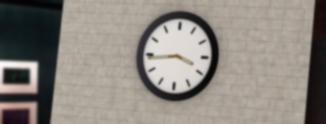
3:44
